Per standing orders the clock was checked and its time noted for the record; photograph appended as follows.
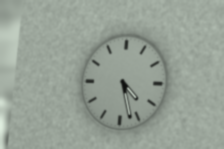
4:27
